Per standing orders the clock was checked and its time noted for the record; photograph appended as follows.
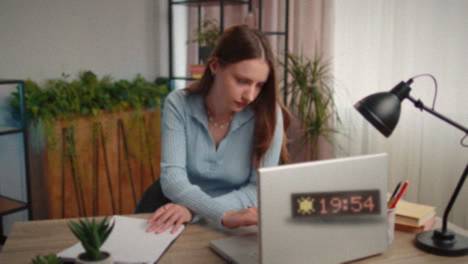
19:54
